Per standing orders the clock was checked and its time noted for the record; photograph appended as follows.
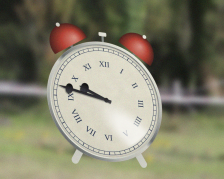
9:47
